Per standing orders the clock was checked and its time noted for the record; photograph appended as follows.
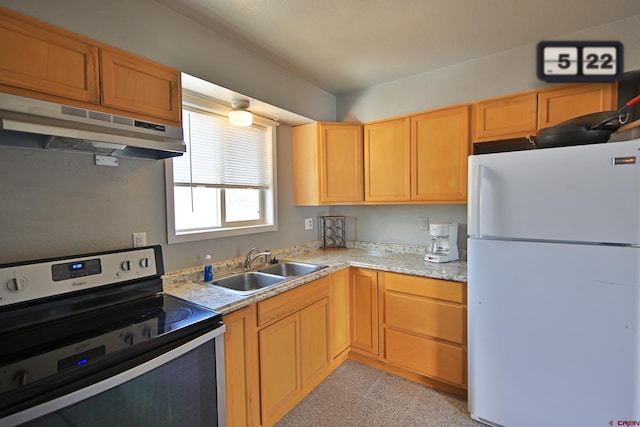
5:22
